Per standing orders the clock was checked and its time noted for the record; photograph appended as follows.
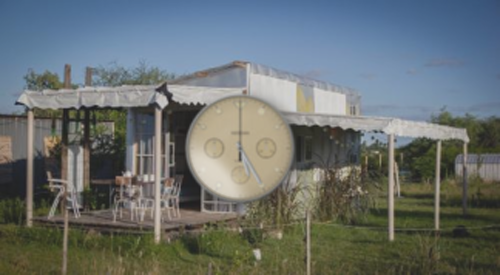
5:25
